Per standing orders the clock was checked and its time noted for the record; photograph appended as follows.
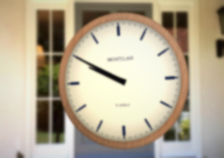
9:50
